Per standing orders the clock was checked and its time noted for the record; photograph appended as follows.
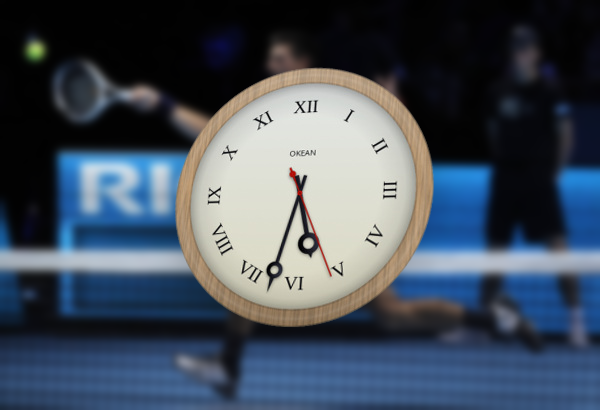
5:32:26
